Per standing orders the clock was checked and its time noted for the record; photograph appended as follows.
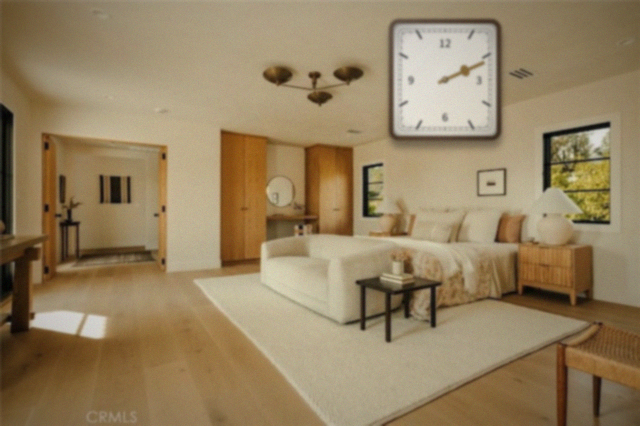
2:11
